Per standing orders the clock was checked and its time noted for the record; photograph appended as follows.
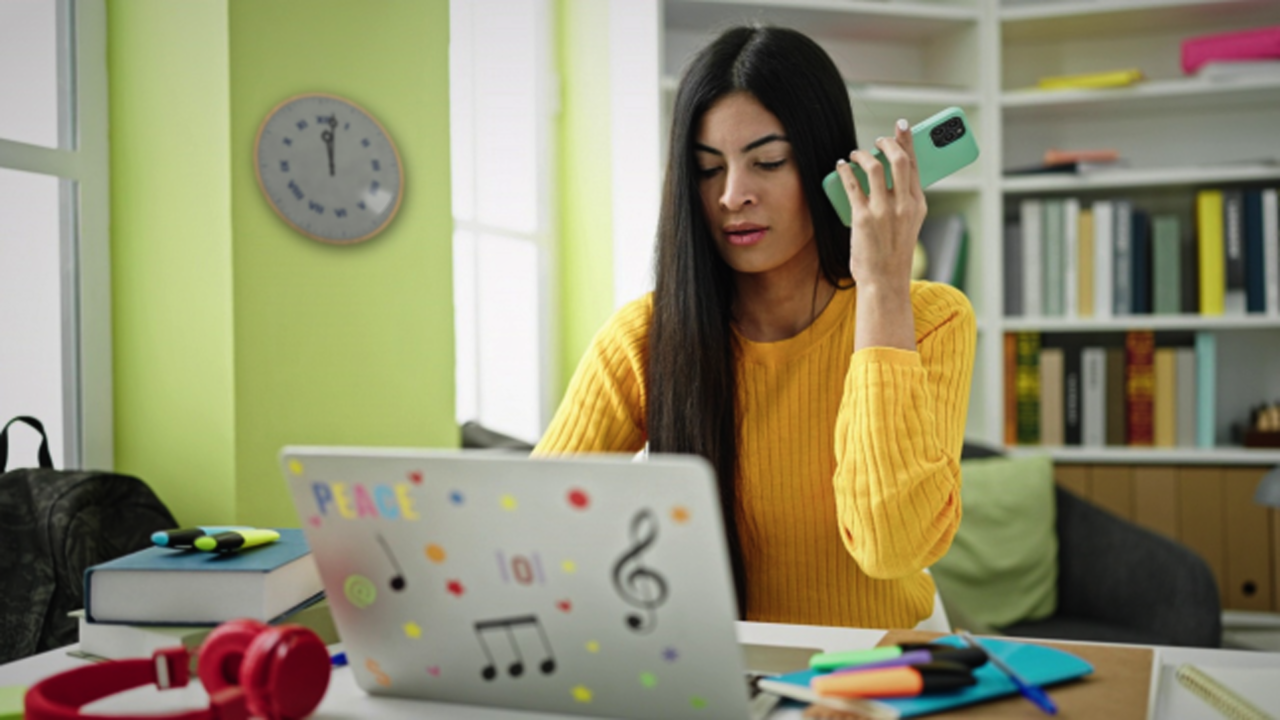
12:02
